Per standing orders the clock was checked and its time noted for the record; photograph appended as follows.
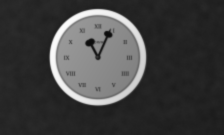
11:04
